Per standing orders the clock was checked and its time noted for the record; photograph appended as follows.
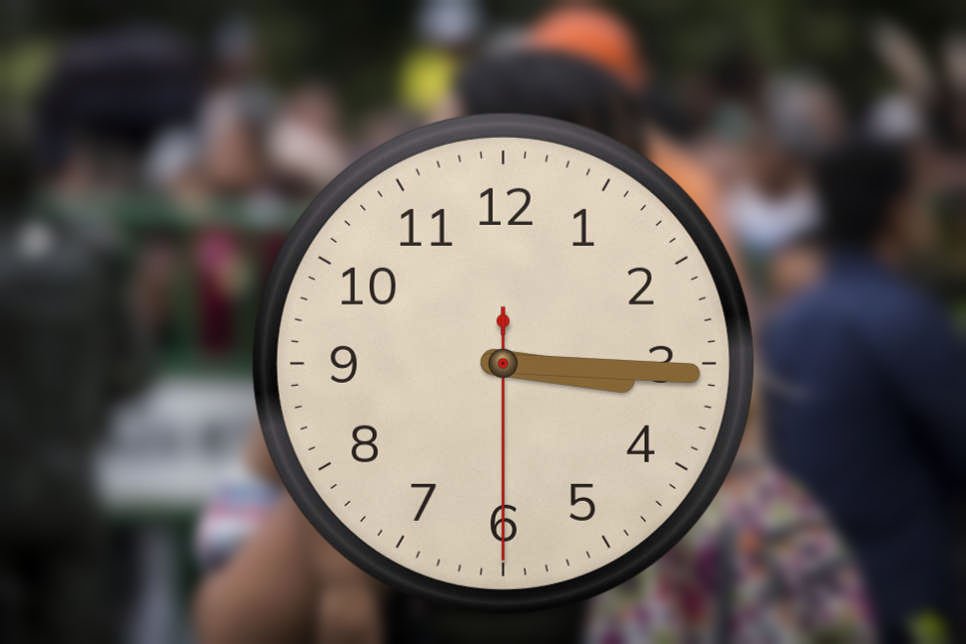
3:15:30
